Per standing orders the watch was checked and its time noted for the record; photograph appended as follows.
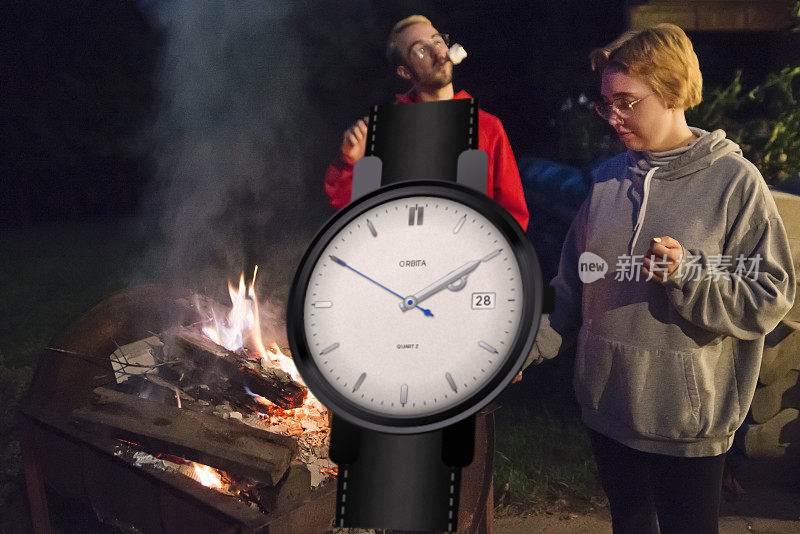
2:09:50
